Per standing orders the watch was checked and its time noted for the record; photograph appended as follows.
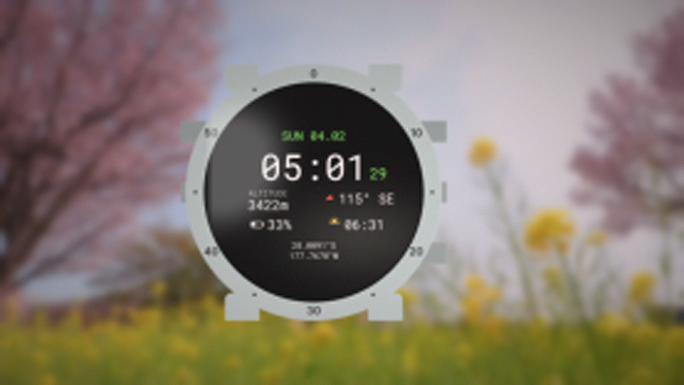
5:01
